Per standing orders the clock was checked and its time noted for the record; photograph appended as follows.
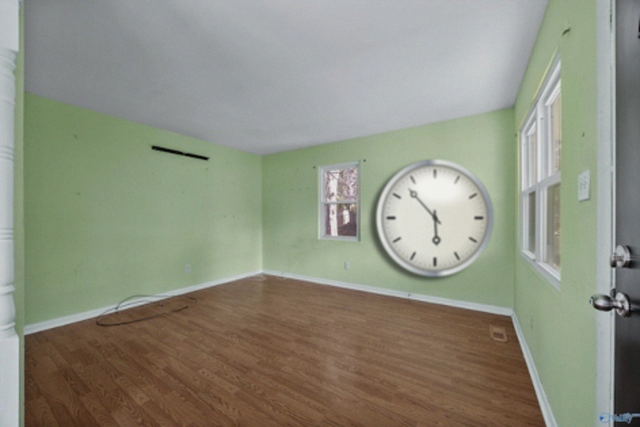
5:53
